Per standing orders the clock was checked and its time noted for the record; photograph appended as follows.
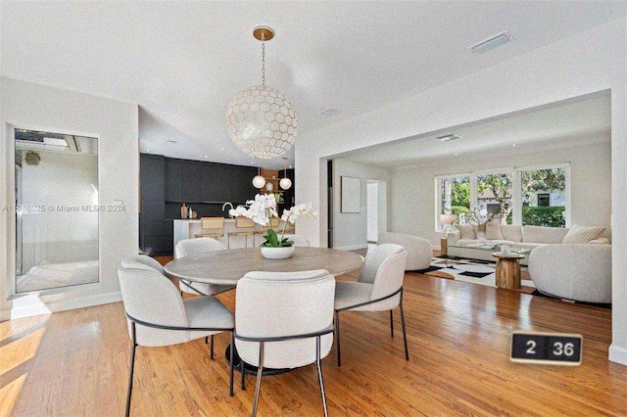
2:36
